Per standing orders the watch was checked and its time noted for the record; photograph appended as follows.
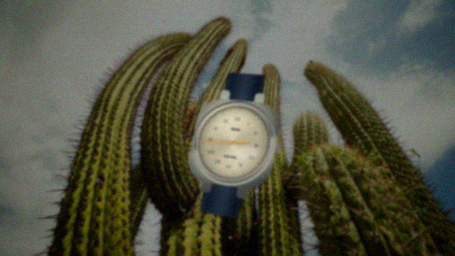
2:44
